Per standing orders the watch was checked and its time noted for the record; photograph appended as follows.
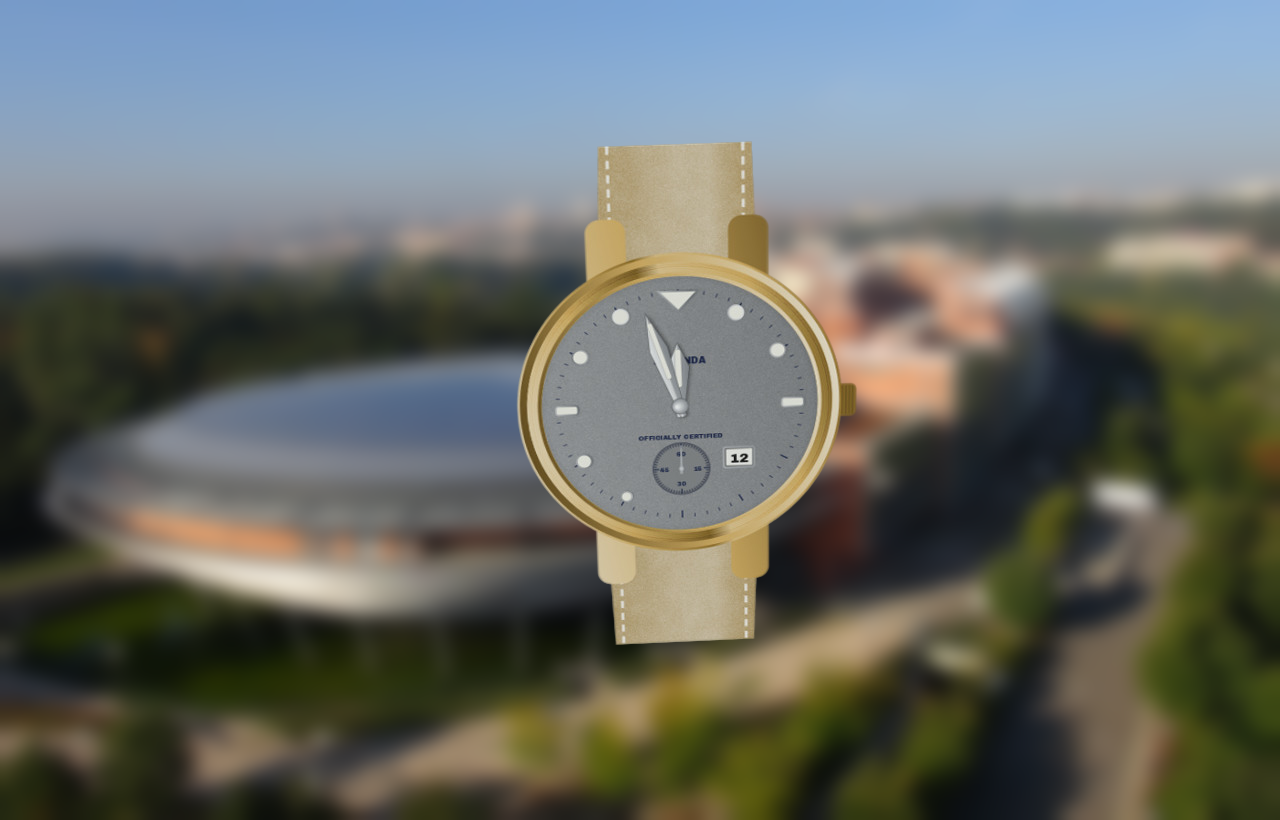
11:57
